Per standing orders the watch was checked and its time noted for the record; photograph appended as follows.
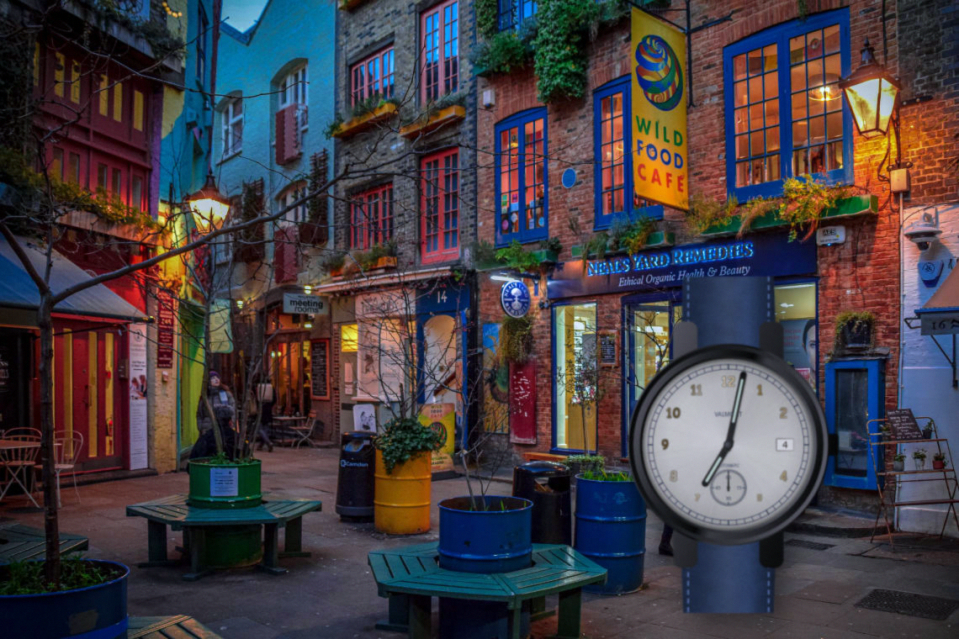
7:02
